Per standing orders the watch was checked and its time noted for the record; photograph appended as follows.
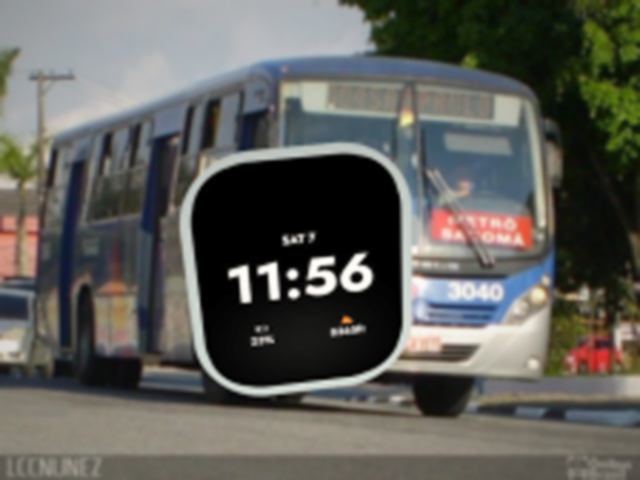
11:56
